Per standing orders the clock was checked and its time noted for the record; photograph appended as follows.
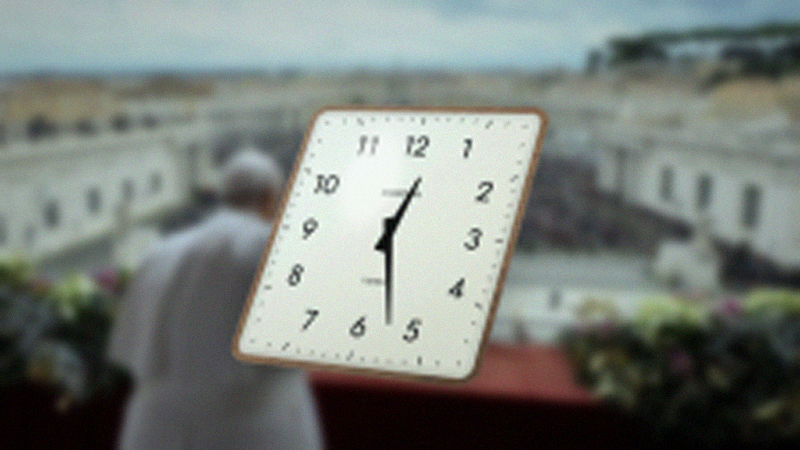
12:27
